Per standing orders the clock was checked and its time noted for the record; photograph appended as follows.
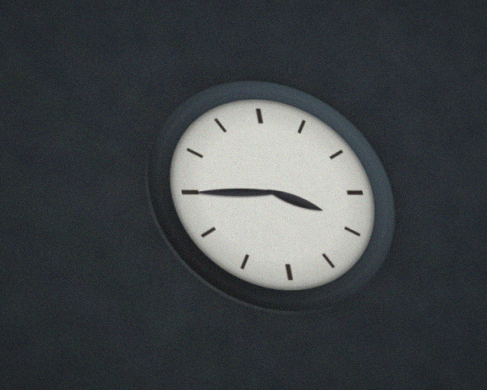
3:45
